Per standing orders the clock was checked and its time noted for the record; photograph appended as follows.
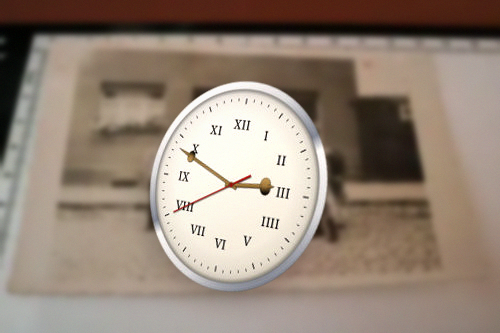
2:48:40
